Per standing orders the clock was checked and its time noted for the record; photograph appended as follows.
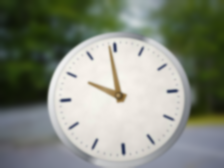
9:59
